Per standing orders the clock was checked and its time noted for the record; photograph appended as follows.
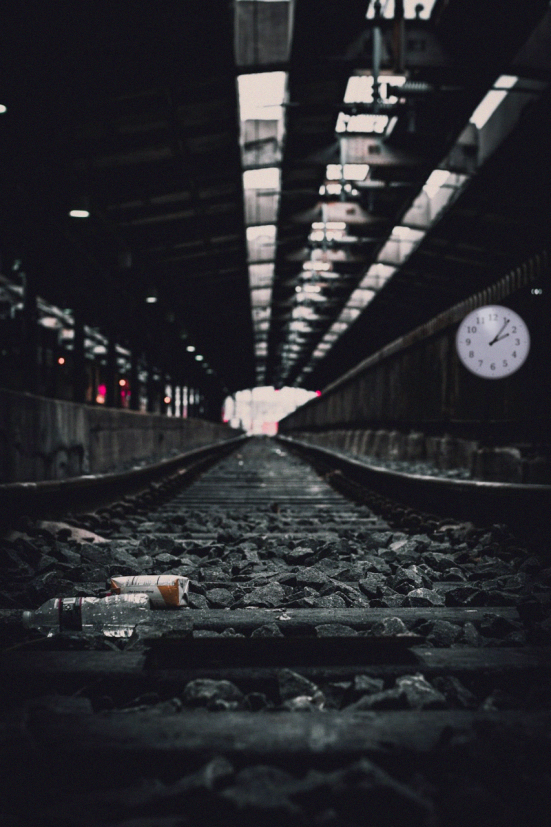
2:06
